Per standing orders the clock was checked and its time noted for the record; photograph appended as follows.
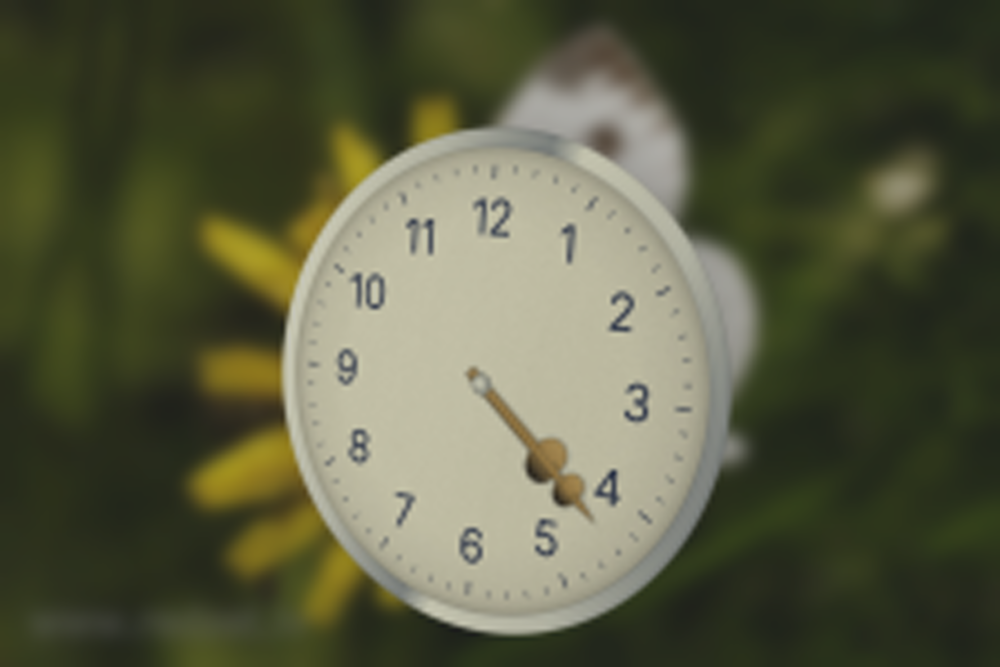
4:22
